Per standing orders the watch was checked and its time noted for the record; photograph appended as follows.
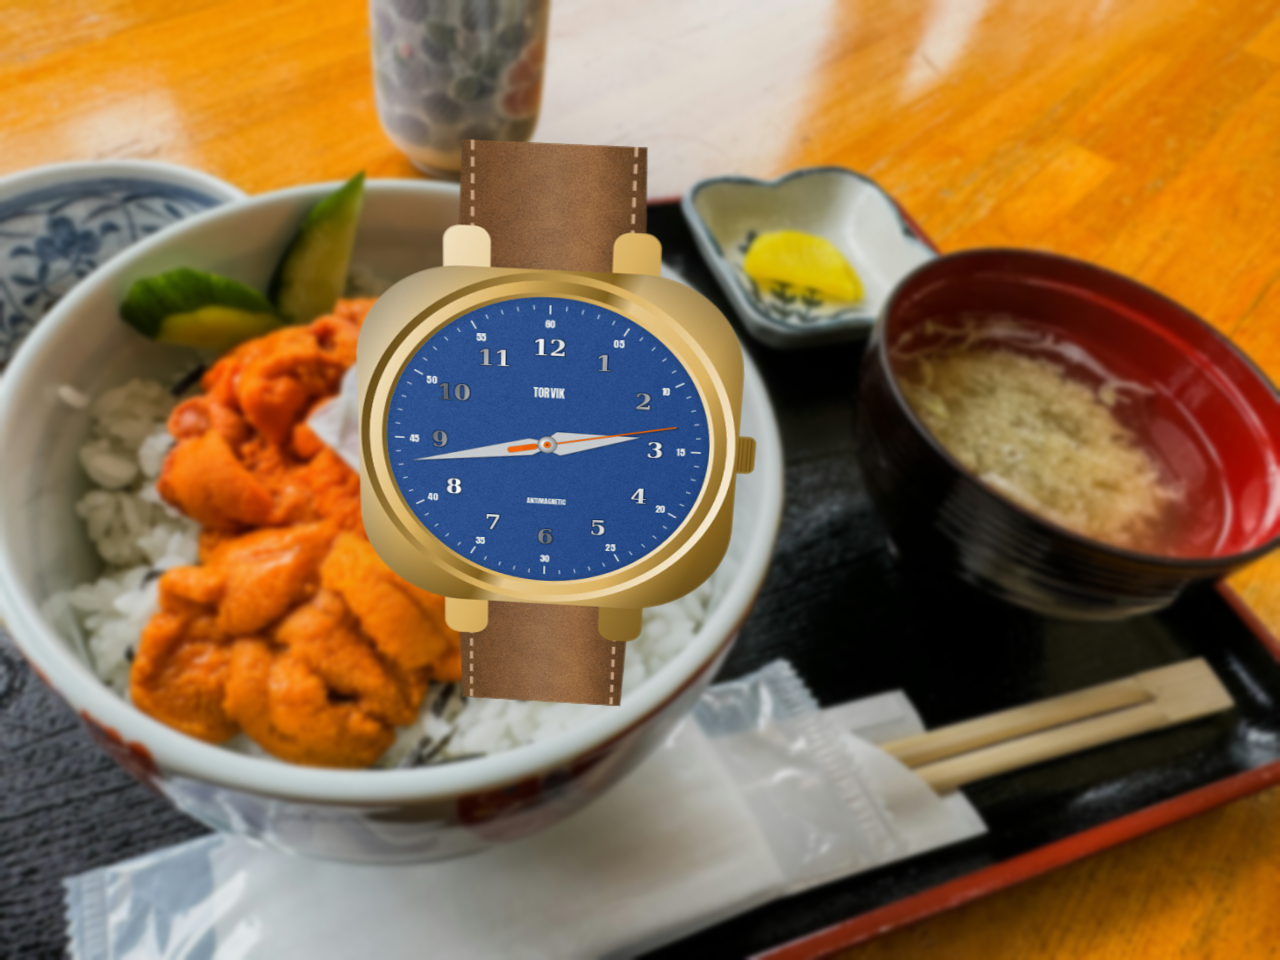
2:43:13
